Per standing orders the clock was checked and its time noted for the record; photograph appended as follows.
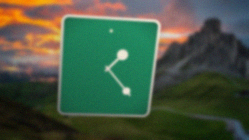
1:23
